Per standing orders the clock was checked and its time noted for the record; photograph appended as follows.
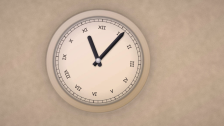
11:06
